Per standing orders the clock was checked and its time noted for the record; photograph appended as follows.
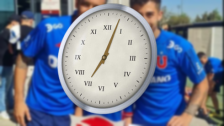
7:03
